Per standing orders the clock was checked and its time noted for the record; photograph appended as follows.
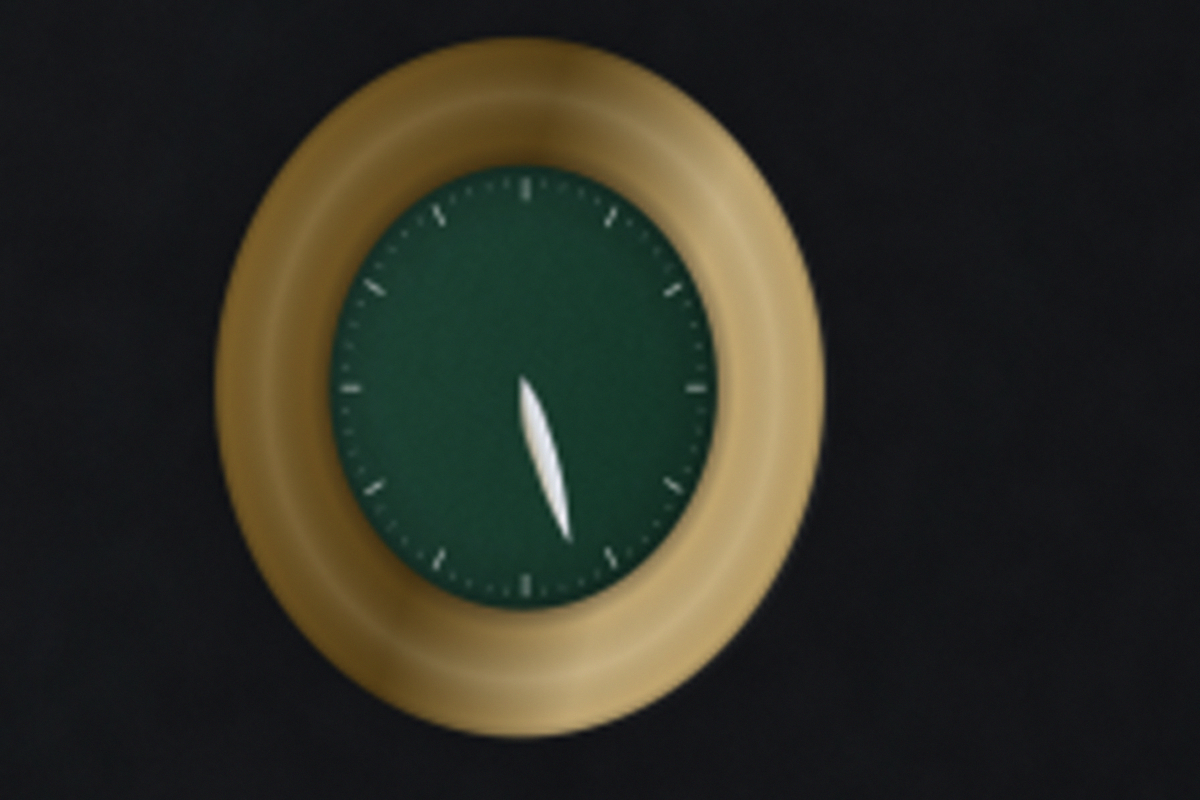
5:27
